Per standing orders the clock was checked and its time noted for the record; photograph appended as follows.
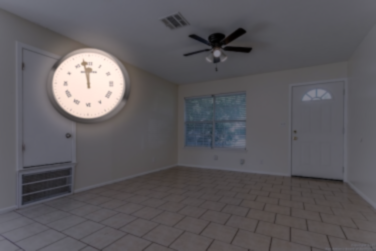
11:58
